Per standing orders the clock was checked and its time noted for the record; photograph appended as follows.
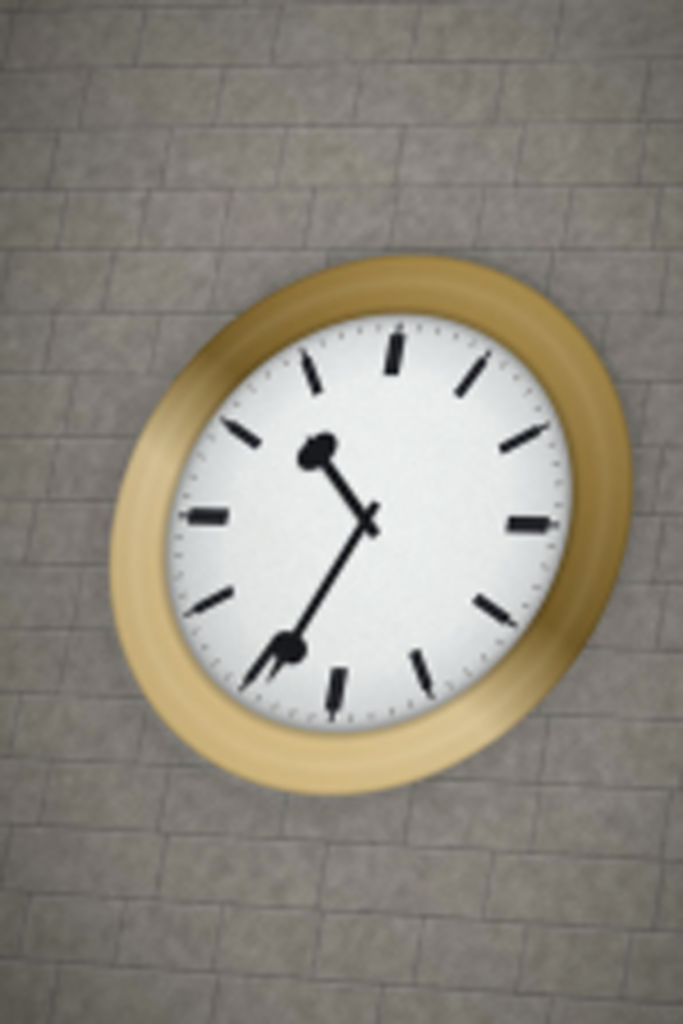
10:34
